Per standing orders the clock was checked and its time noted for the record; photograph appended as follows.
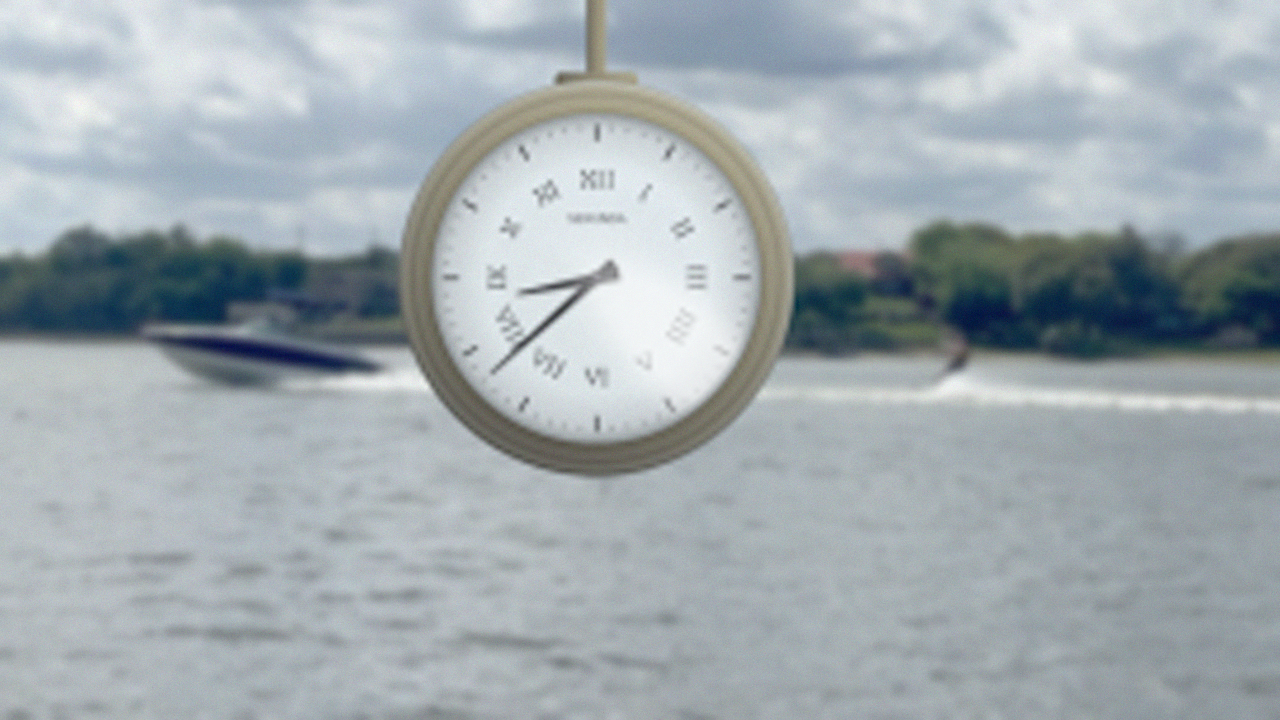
8:38
